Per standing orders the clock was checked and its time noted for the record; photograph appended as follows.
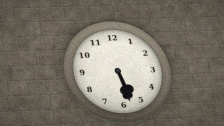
5:28
